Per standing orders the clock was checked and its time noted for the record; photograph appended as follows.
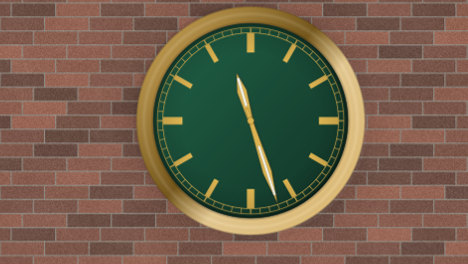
11:27
